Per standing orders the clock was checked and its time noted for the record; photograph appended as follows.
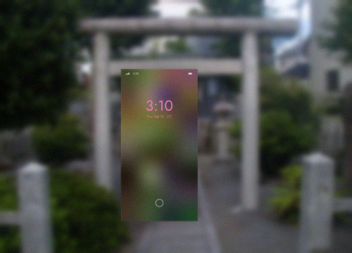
3:10
